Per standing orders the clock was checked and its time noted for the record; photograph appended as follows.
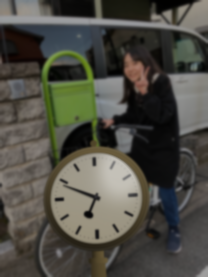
6:49
